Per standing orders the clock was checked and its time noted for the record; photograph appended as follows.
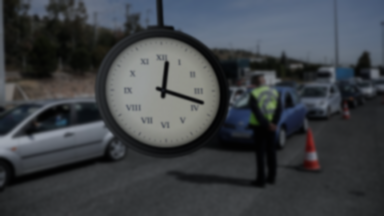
12:18
